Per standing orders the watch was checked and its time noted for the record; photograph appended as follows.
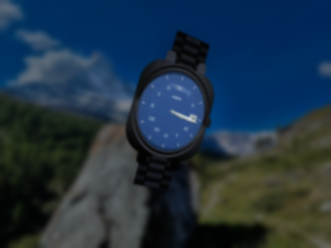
3:16
